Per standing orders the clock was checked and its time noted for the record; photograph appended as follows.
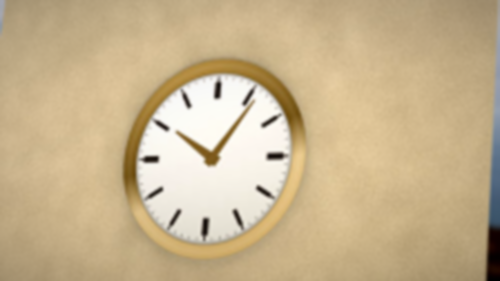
10:06
